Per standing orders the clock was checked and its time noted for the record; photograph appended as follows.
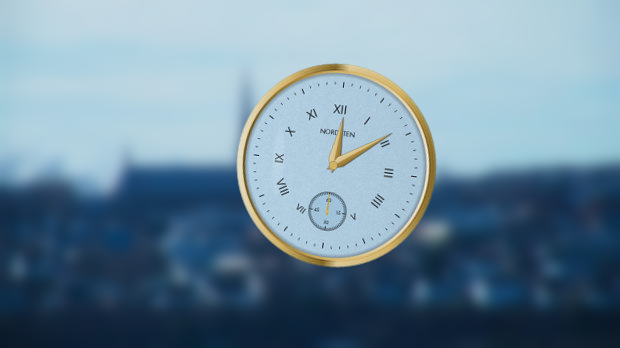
12:09
